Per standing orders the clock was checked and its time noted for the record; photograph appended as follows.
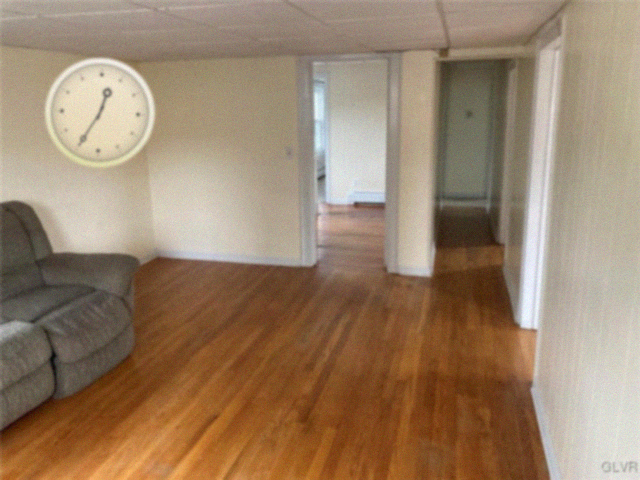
12:35
